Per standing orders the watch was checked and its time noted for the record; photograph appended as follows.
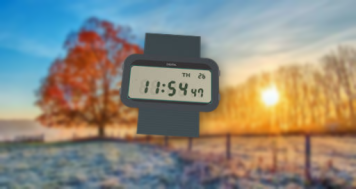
11:54:47
